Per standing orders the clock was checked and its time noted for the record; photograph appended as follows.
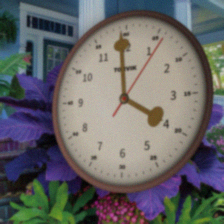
3:59:06
